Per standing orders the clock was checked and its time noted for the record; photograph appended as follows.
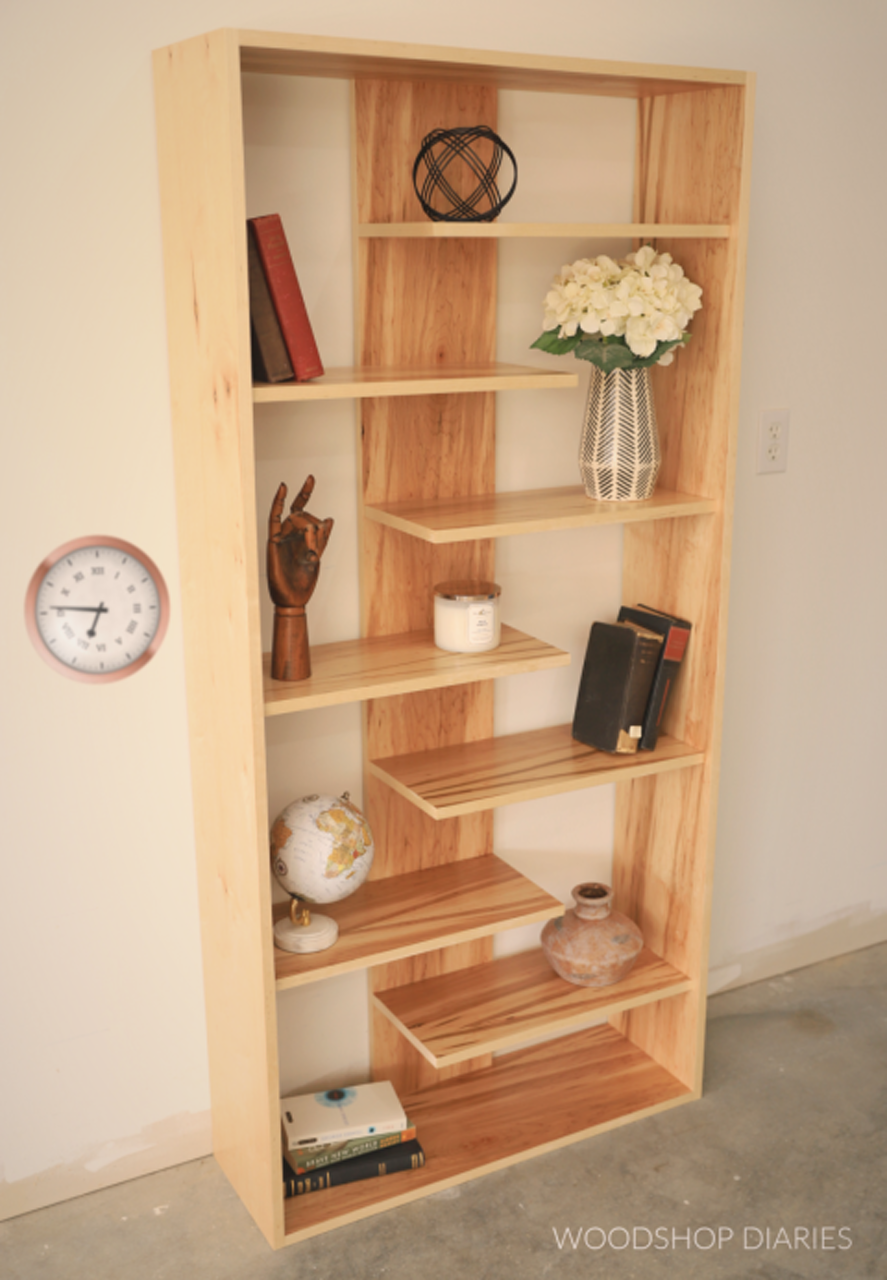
6:46
